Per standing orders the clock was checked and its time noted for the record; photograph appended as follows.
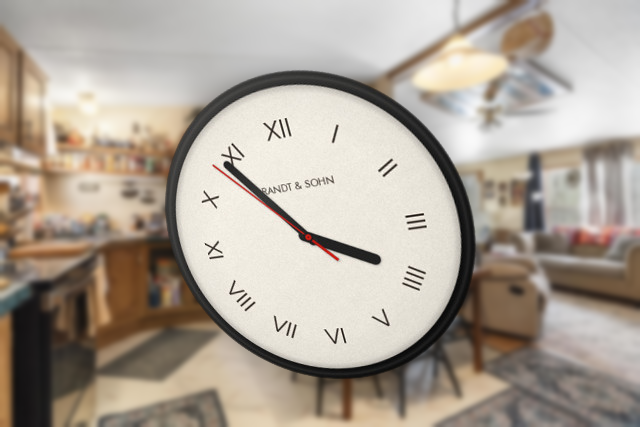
3:53:53
